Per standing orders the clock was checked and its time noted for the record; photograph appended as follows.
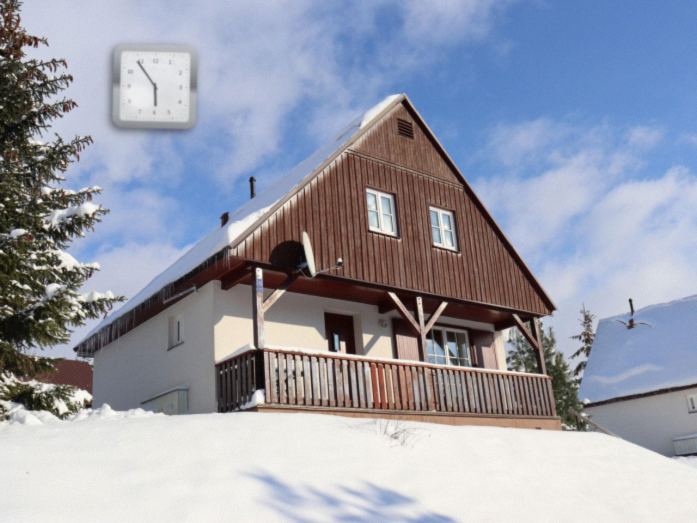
5:54
